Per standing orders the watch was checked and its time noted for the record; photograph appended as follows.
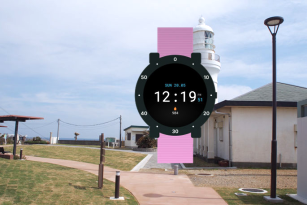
12:19
